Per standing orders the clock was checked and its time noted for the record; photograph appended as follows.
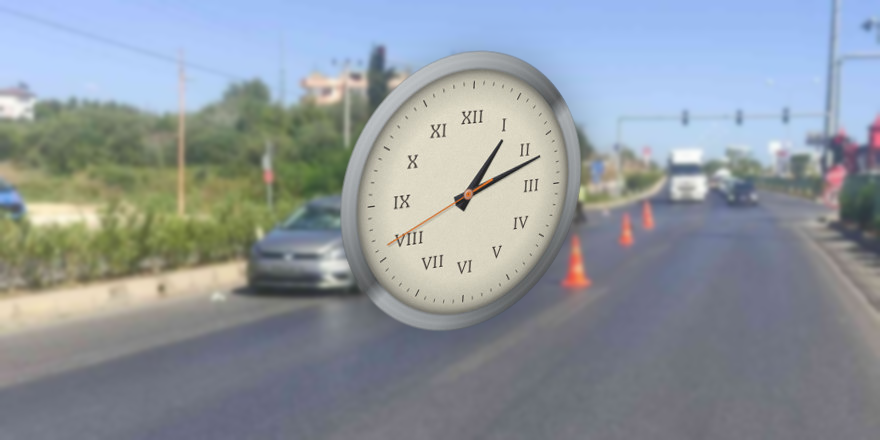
1:11:41
